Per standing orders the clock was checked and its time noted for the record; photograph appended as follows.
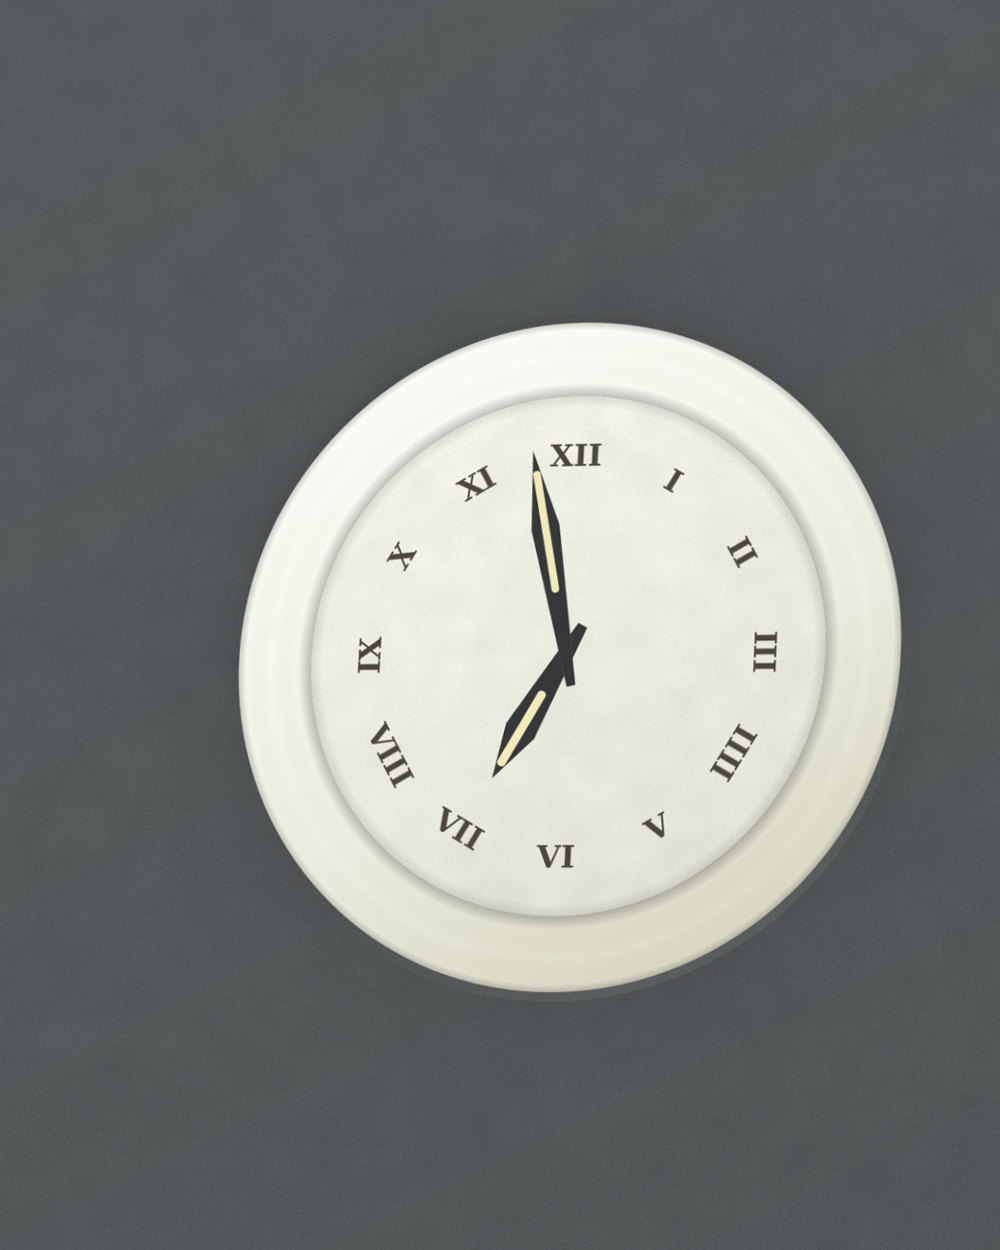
6:58
